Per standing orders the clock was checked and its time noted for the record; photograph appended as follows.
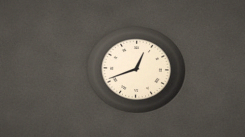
12:41
